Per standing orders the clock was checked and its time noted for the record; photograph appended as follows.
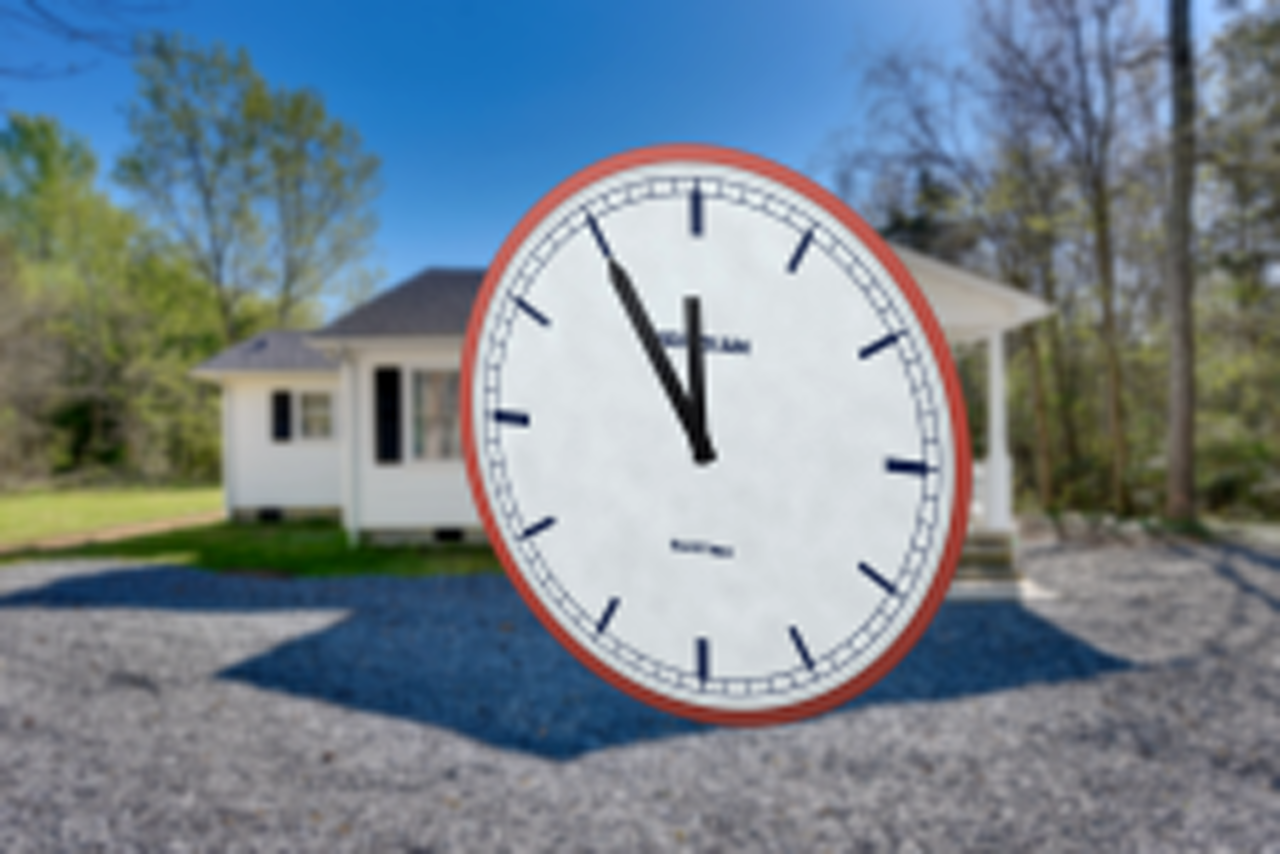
11:55
